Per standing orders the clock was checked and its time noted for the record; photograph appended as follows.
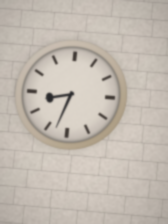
8:33
